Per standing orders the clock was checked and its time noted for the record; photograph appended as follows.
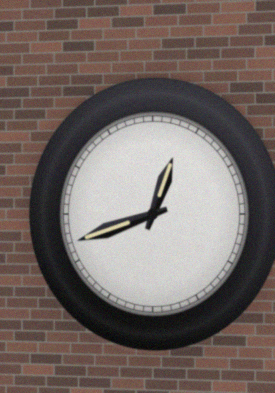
12:42
